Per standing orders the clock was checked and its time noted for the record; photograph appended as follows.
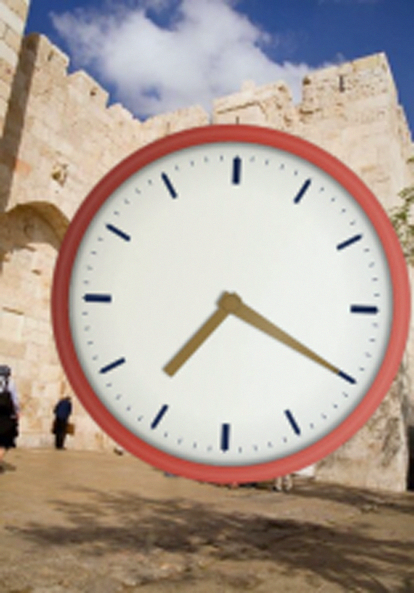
7:20
